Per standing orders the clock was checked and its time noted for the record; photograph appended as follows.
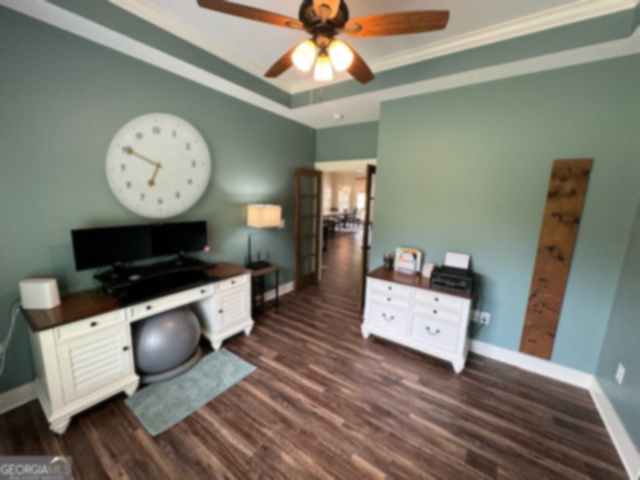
6:50
